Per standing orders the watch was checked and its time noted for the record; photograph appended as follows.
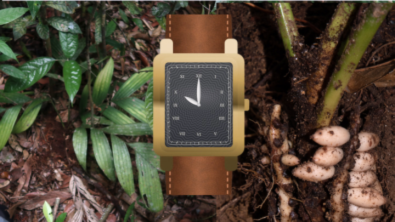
10:00
